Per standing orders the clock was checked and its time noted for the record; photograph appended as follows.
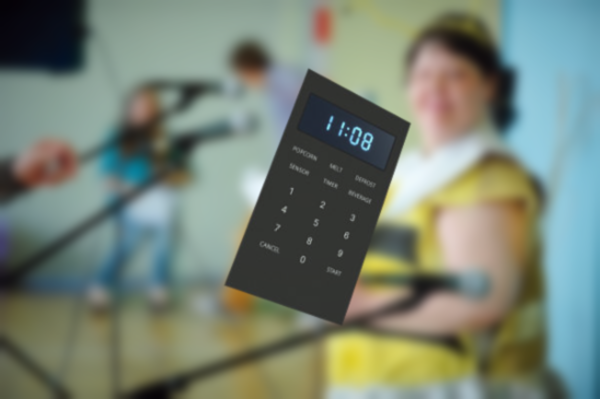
11:08
